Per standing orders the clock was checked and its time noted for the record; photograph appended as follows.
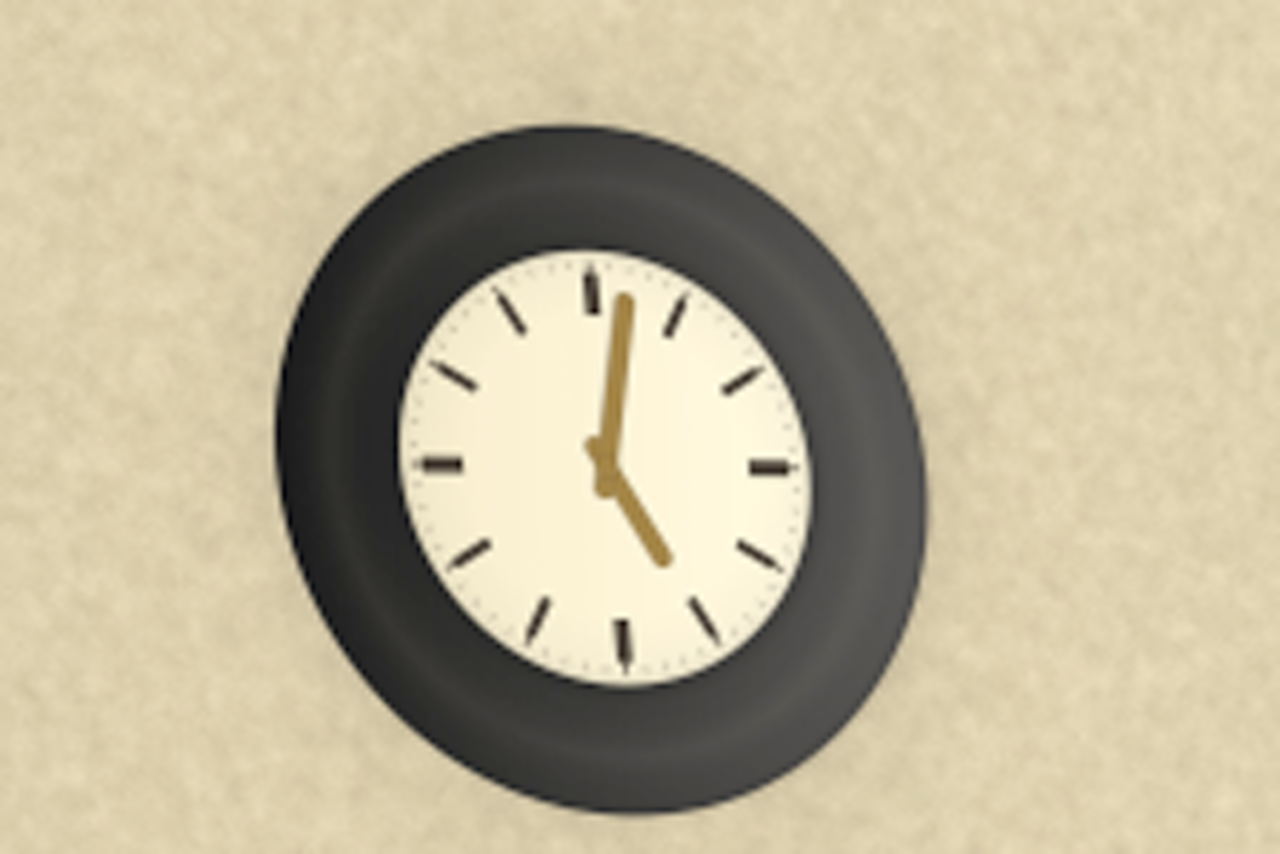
5:02
